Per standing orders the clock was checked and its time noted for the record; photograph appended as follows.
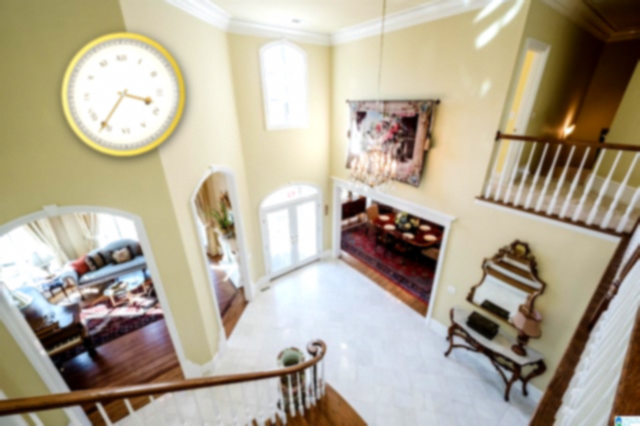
3:36
